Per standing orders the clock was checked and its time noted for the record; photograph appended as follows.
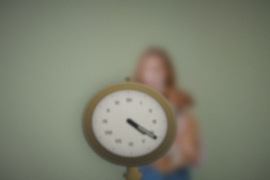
4:21
